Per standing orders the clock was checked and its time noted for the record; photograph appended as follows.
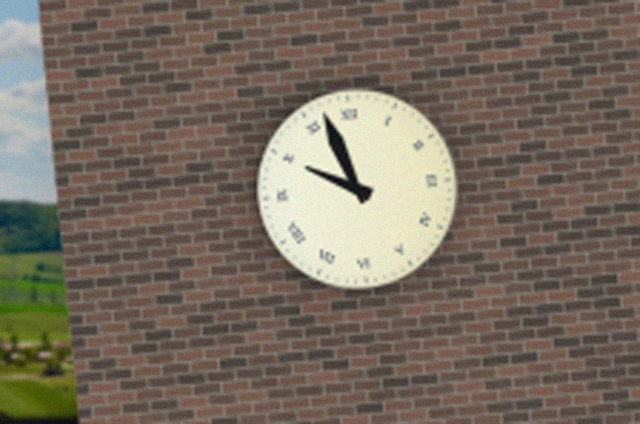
9:57
